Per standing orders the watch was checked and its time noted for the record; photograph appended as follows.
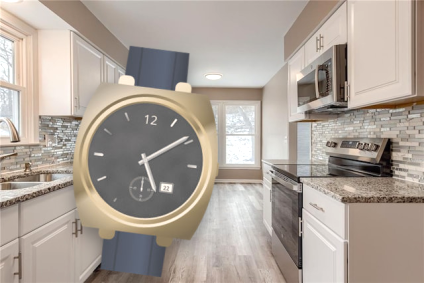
5:09
